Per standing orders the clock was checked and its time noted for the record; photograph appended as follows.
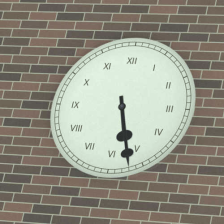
5:27
